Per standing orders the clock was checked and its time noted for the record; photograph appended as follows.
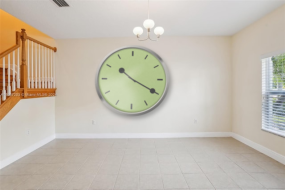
10:20
